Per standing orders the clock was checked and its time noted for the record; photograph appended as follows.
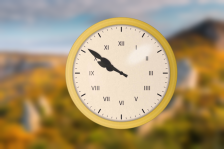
9:51
